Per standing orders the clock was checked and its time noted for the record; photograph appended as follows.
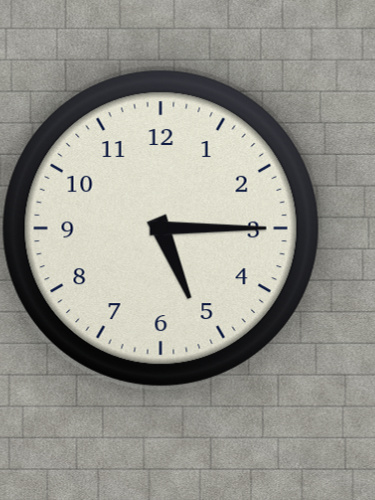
5:15
